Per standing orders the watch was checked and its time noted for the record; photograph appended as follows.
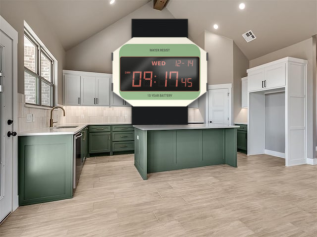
9:17:45
